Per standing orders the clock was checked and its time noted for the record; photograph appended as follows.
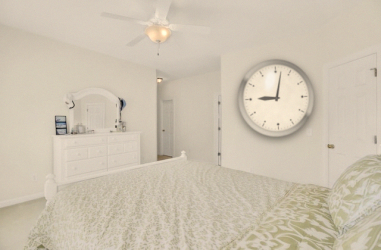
9:02
